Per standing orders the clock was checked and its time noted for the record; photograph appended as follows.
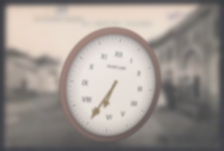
6:35
